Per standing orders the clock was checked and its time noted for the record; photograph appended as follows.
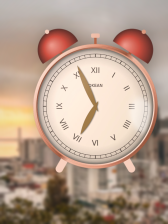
6:56
